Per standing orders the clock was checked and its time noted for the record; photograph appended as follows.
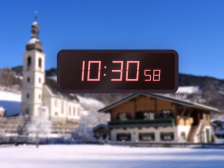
10:30:58
